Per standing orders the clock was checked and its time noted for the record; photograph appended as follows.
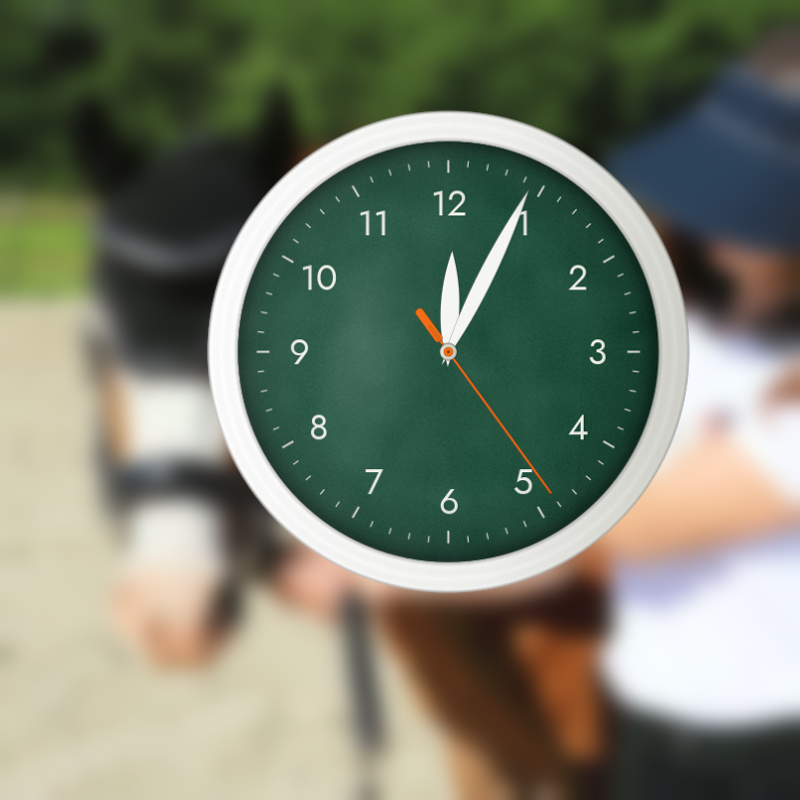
12:04:24
